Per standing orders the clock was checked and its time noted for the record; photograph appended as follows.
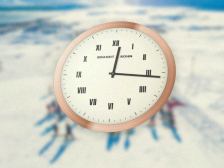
12:16
